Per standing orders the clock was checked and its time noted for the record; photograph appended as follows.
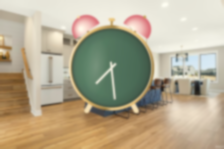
7:29
